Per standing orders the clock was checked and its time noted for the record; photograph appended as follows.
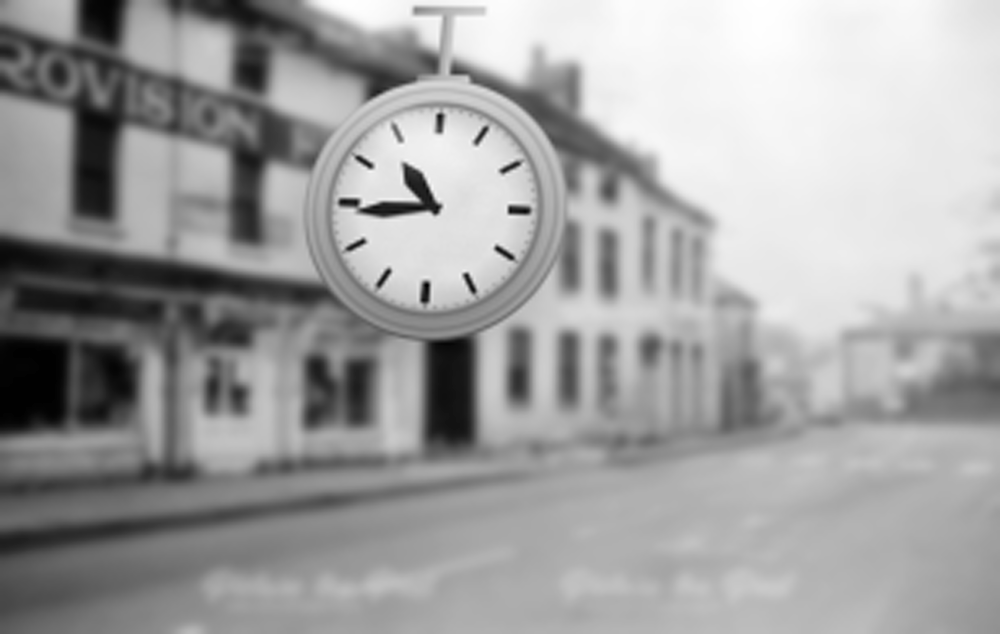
10:44
